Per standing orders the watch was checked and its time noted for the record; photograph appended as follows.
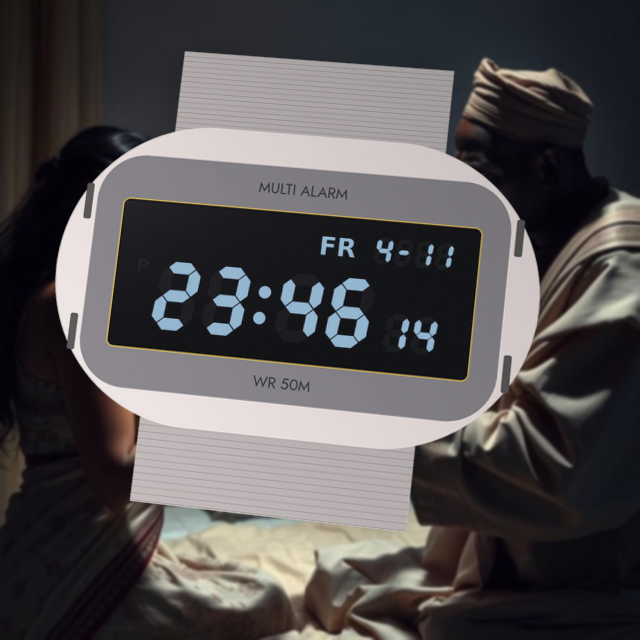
23:46:14
